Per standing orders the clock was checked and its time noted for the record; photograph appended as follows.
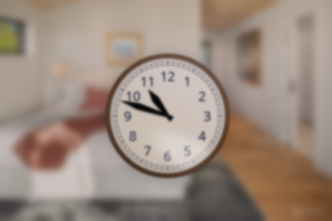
10:48
